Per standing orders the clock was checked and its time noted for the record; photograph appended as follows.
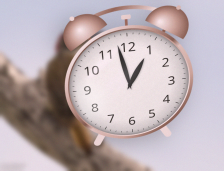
12:58
